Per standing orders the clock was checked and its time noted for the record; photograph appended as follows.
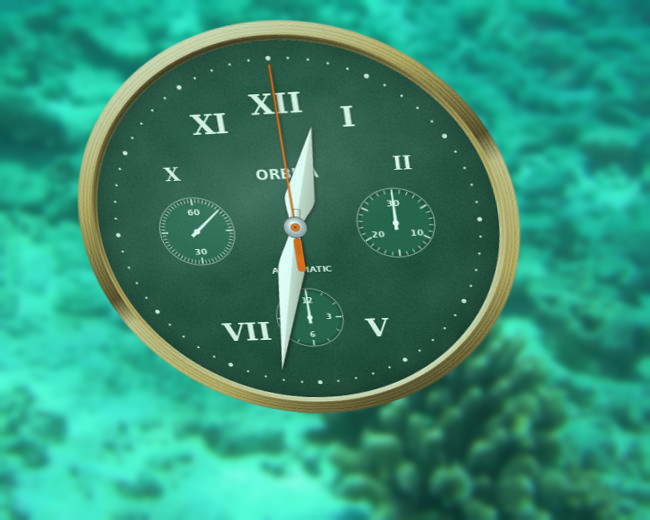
12:32:08
